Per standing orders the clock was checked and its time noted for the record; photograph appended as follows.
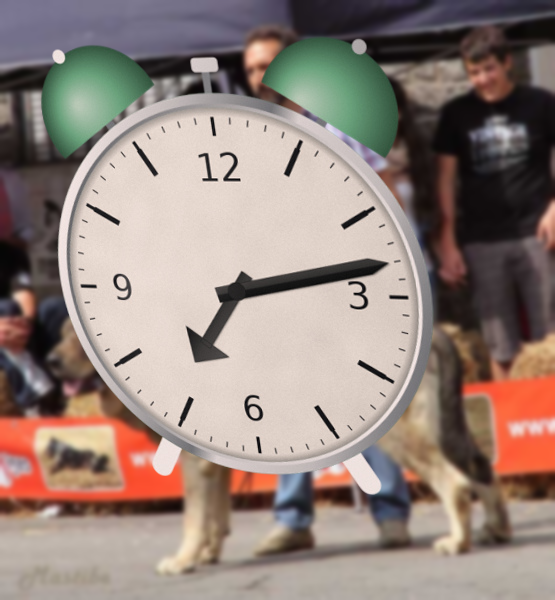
7:13
